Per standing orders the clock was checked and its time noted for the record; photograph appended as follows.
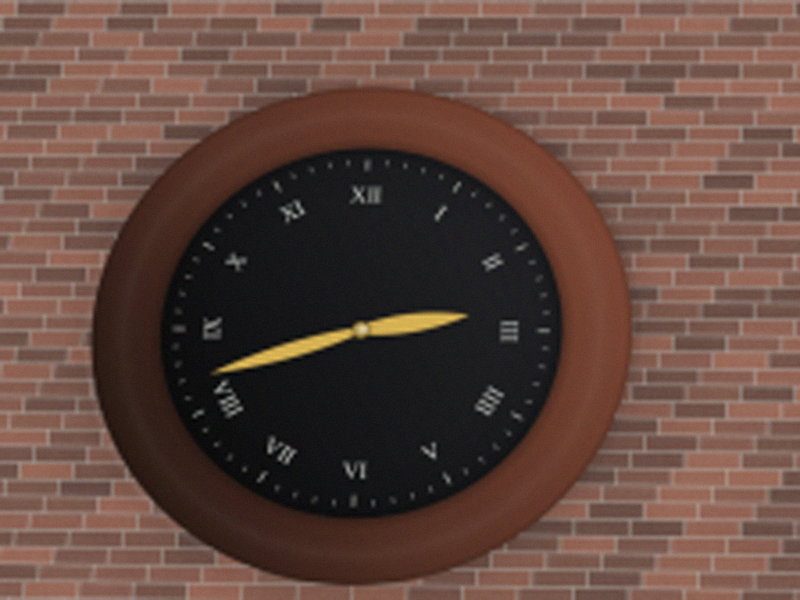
2:42
